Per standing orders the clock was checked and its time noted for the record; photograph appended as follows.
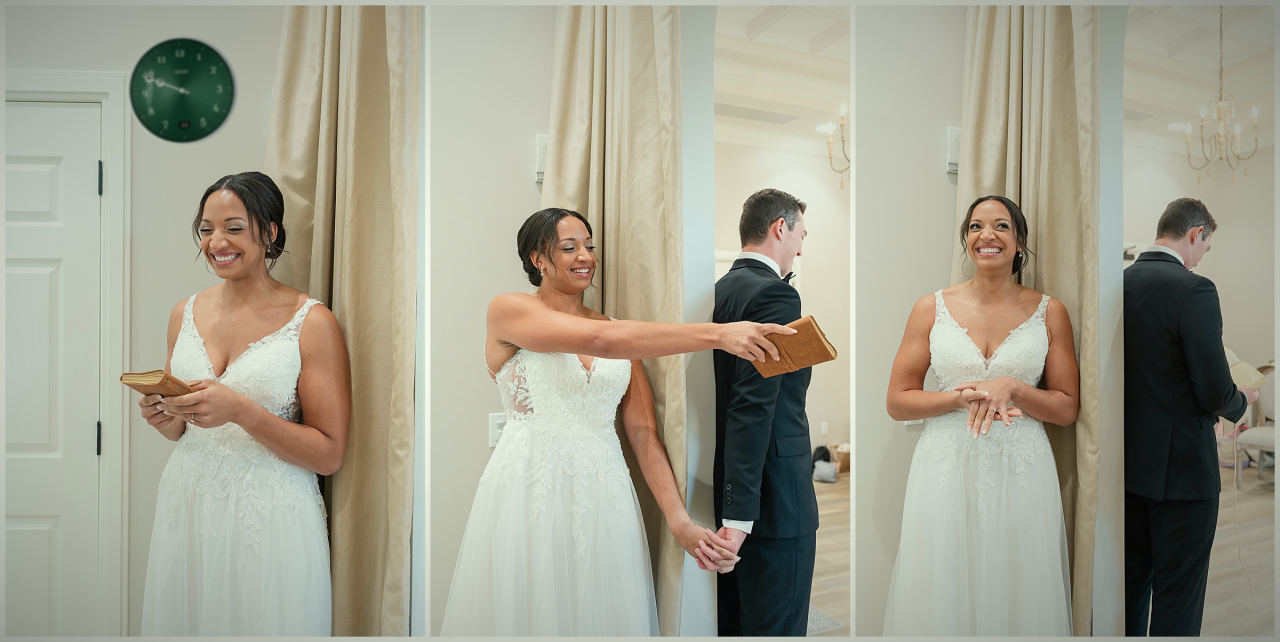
9:49
